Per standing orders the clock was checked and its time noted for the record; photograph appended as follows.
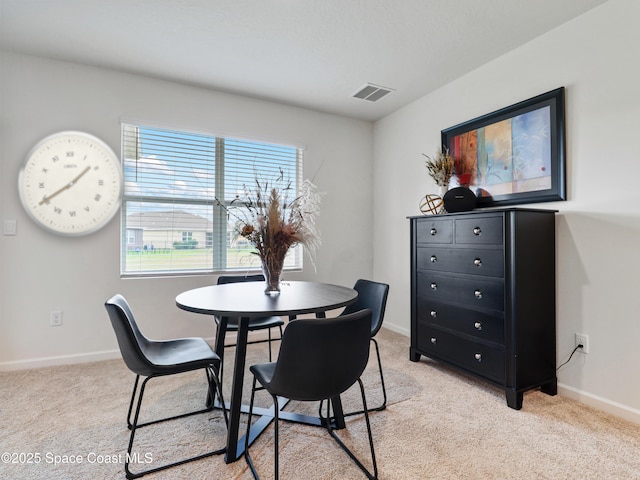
1:40
